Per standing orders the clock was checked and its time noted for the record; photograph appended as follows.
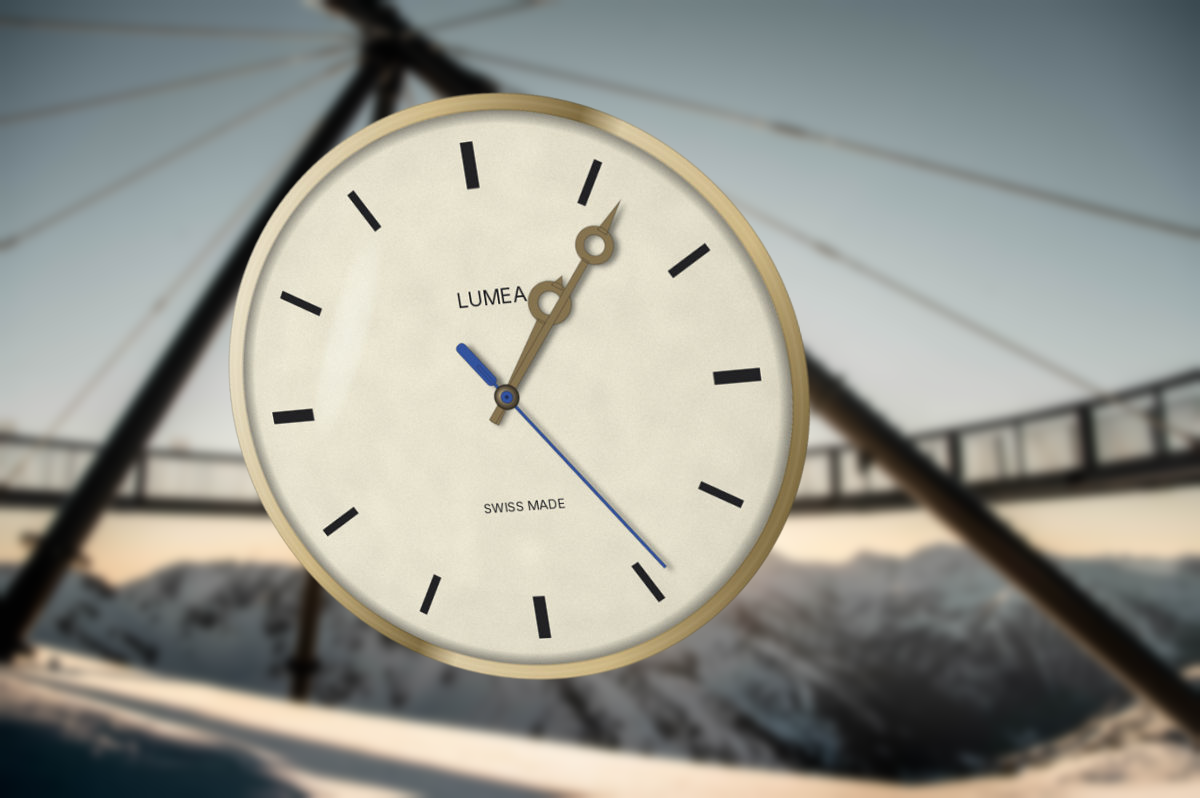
1:06:24
